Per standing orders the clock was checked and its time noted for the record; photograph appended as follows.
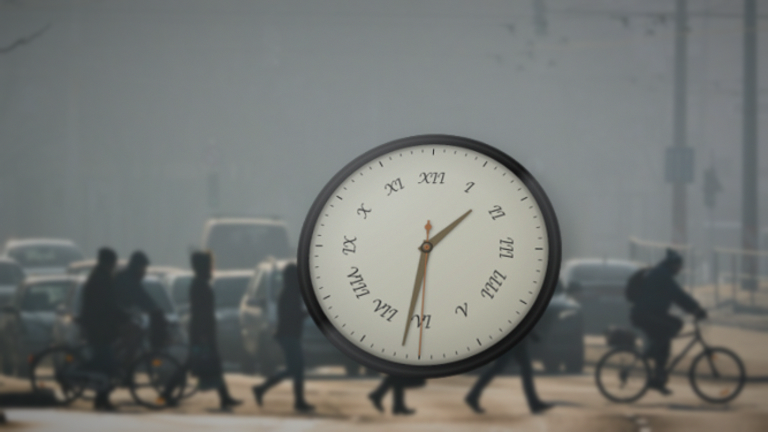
1:31:30
